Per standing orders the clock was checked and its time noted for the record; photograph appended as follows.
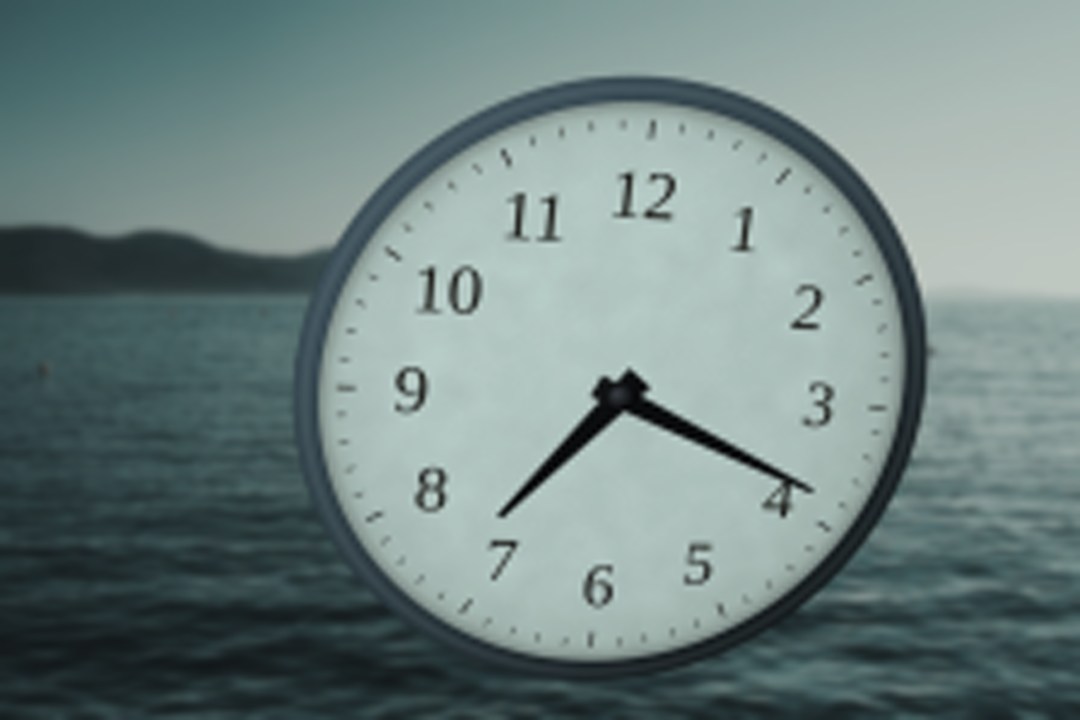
7:19
